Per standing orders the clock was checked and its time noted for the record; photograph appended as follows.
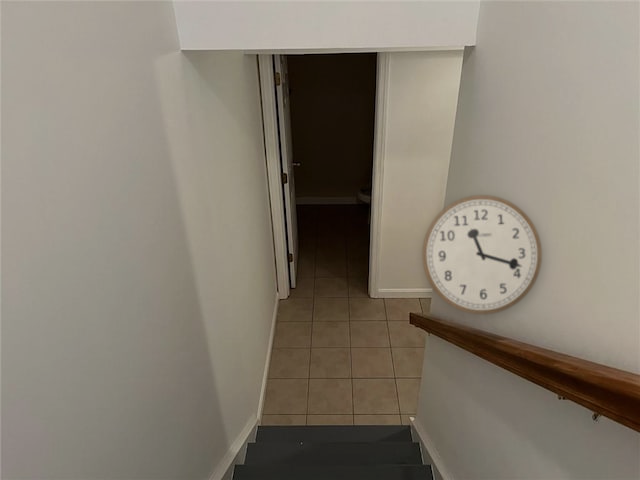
11:18
